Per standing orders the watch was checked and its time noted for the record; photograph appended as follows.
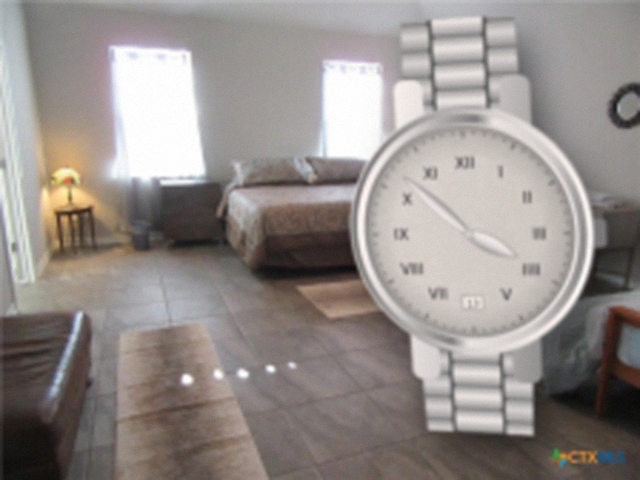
3:52
